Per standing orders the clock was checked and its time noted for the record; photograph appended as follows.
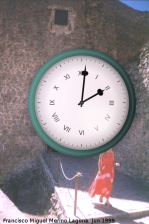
2:01
